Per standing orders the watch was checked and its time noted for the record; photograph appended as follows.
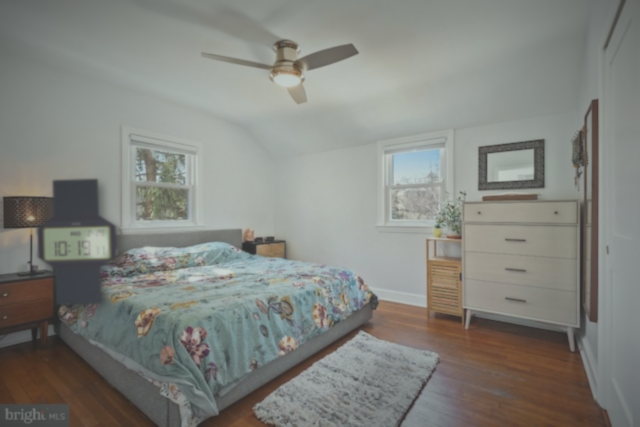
10:19
